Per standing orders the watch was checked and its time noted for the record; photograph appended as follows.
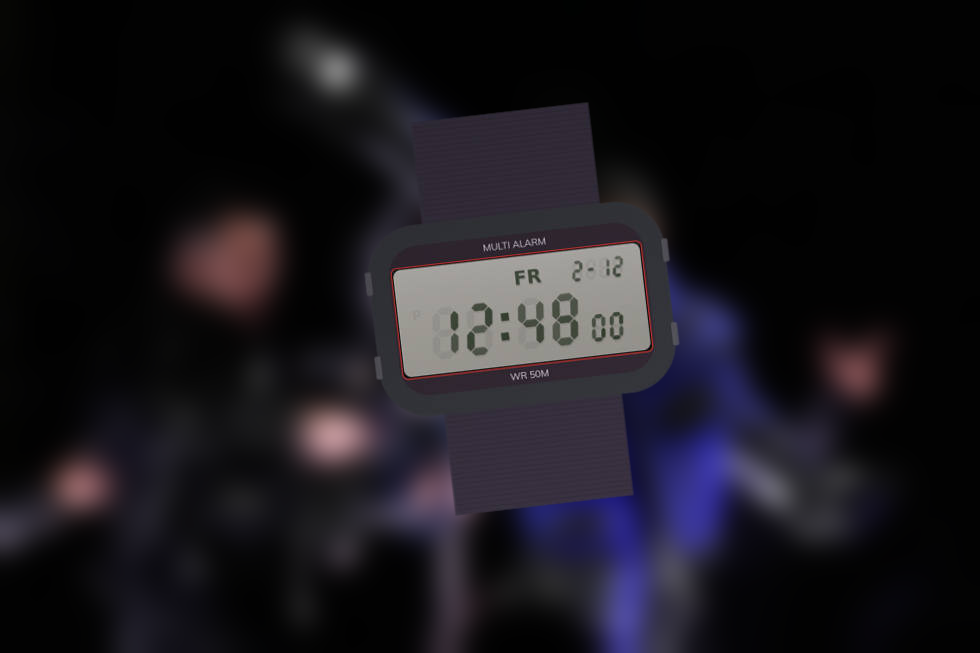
12:48:00
